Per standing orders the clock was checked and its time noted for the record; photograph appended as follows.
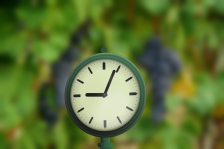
9:04
